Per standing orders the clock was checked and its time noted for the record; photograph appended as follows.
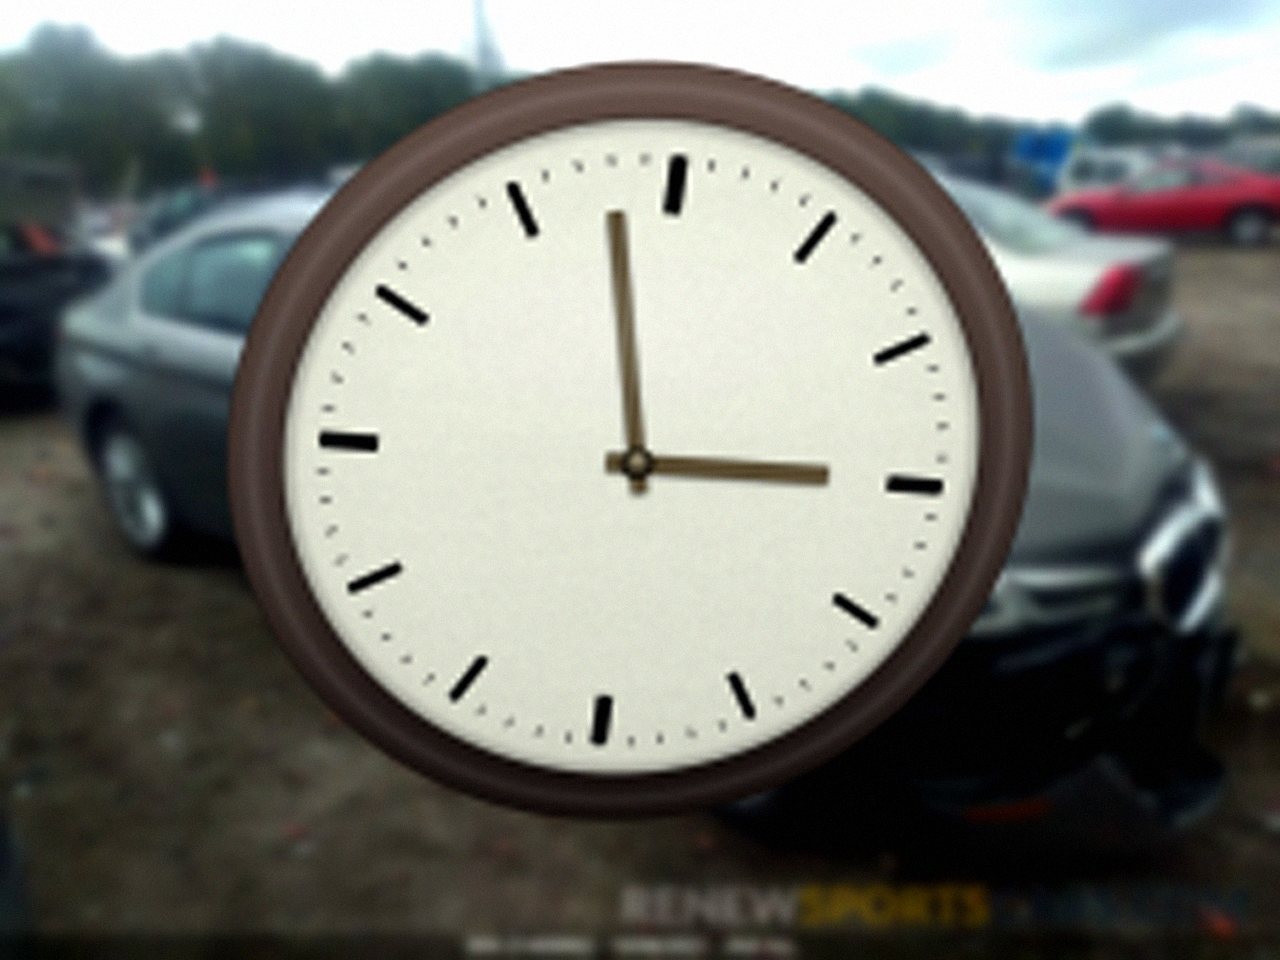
2:58
